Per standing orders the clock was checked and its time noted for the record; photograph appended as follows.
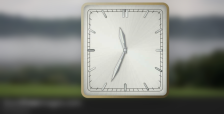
11:34
